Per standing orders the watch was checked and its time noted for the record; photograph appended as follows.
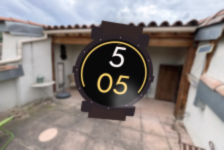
5:05
